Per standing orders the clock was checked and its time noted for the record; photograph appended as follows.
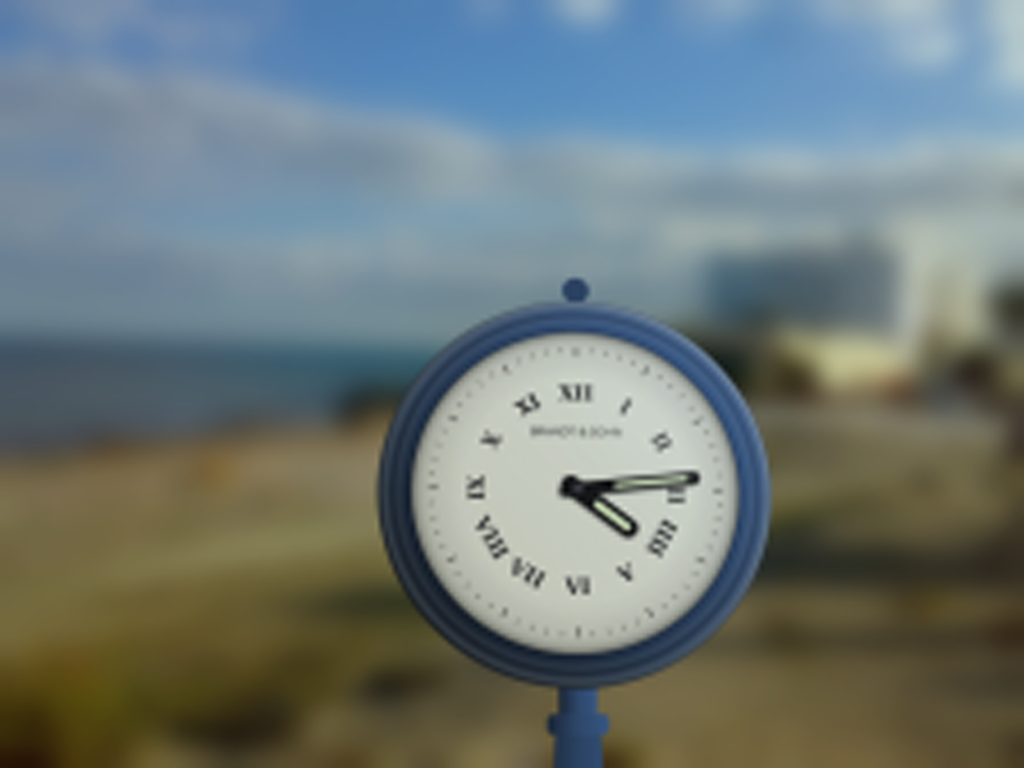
4:14
